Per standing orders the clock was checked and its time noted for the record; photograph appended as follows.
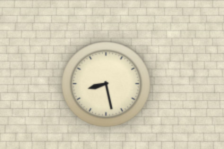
8:28
